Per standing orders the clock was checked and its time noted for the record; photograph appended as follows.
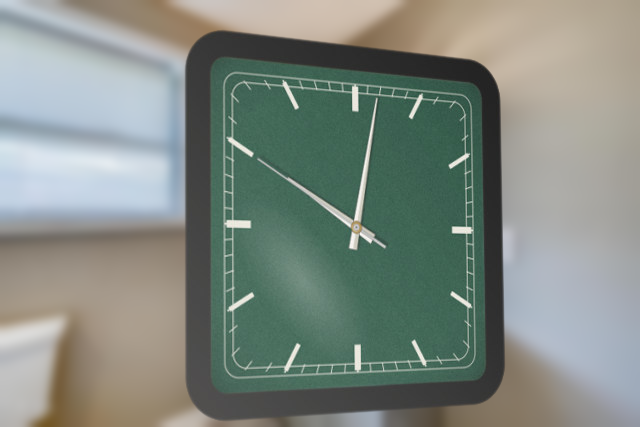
10:01:50
